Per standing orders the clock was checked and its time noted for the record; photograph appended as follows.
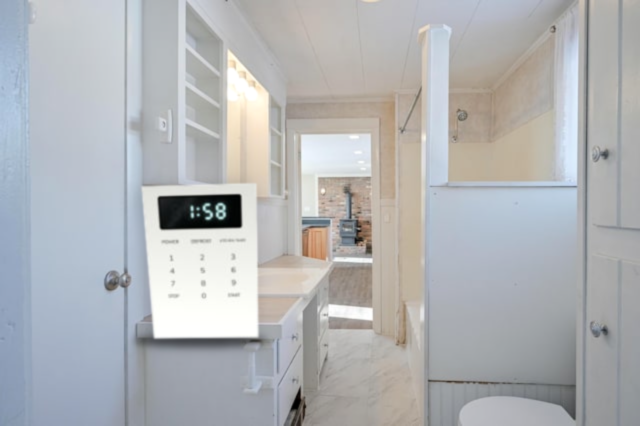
1:58
